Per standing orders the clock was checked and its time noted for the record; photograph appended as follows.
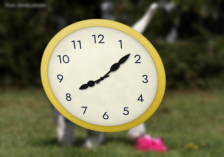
8:08
